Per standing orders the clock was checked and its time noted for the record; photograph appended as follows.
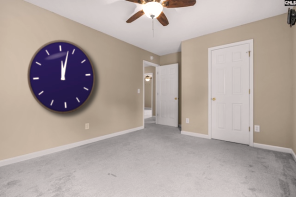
12:03
